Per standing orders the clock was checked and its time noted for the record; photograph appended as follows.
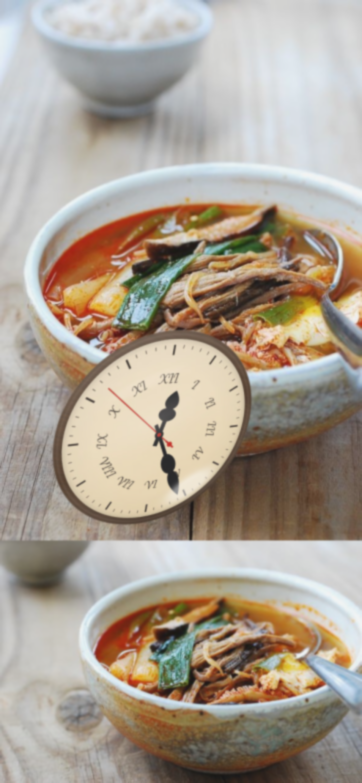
12:25:52
